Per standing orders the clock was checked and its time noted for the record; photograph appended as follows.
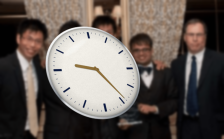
9:24
